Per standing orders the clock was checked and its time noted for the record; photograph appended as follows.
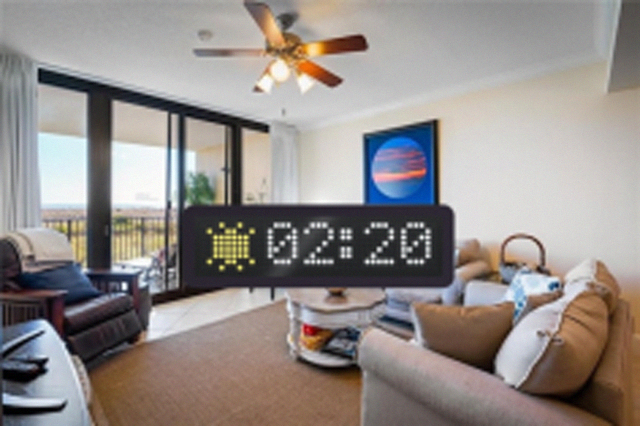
2:20
